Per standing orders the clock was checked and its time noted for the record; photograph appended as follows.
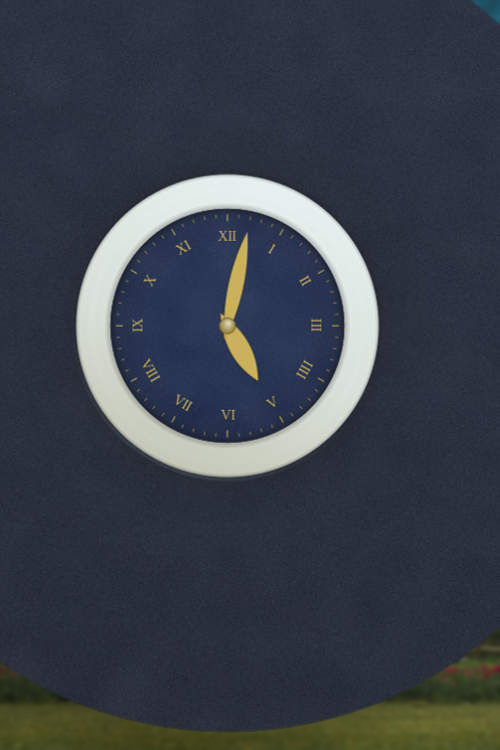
5:02
